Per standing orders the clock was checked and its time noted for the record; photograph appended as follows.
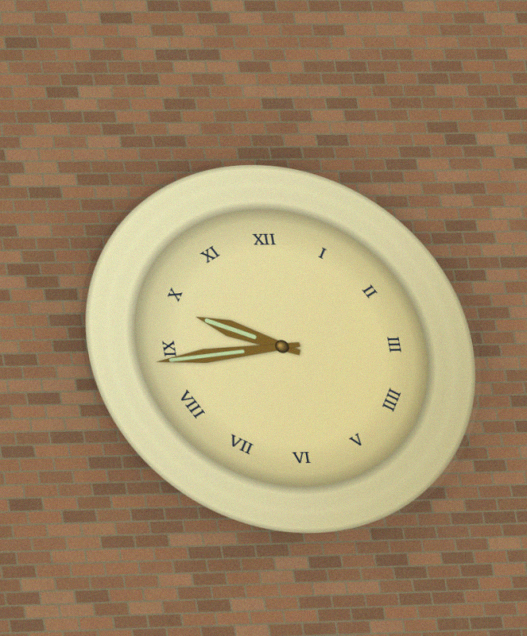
9:44
